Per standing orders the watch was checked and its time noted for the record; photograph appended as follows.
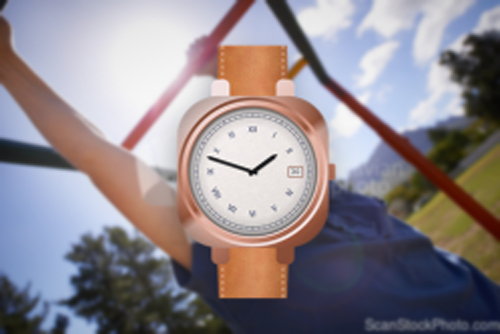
1:48
